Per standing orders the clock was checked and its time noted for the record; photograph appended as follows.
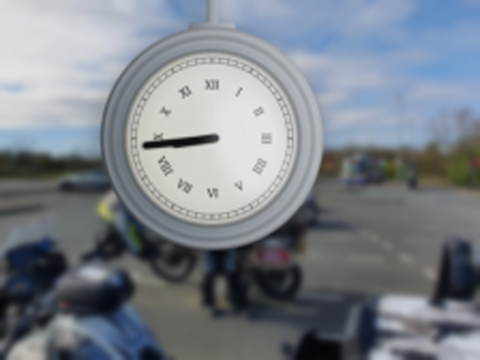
8:44
